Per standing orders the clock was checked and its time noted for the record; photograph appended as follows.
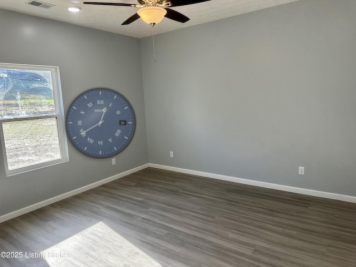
12:40
